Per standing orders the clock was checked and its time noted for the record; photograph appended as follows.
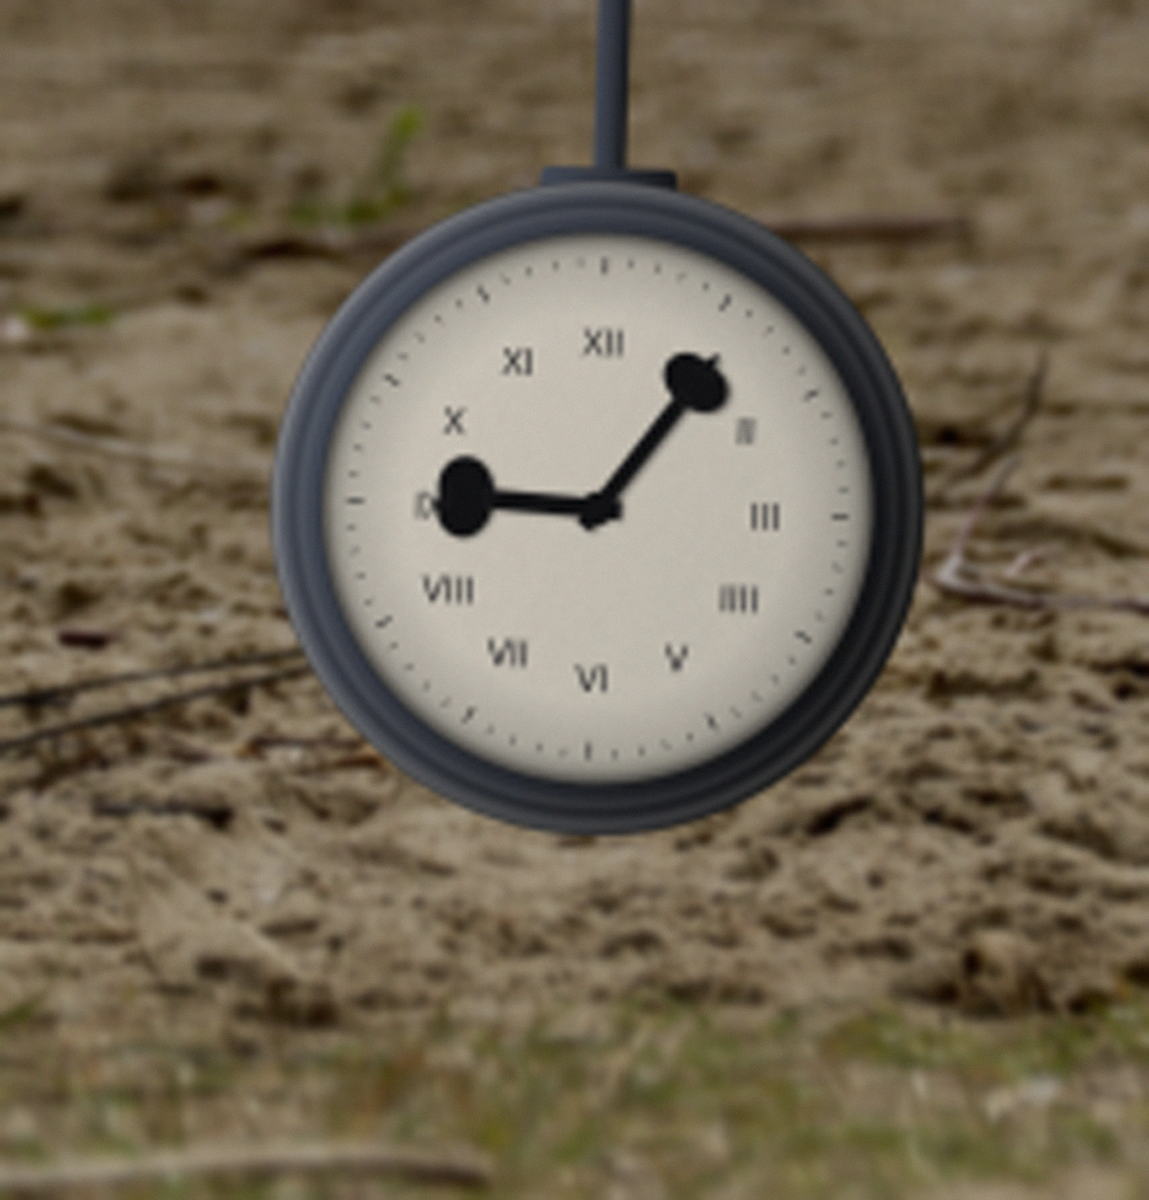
9:06
